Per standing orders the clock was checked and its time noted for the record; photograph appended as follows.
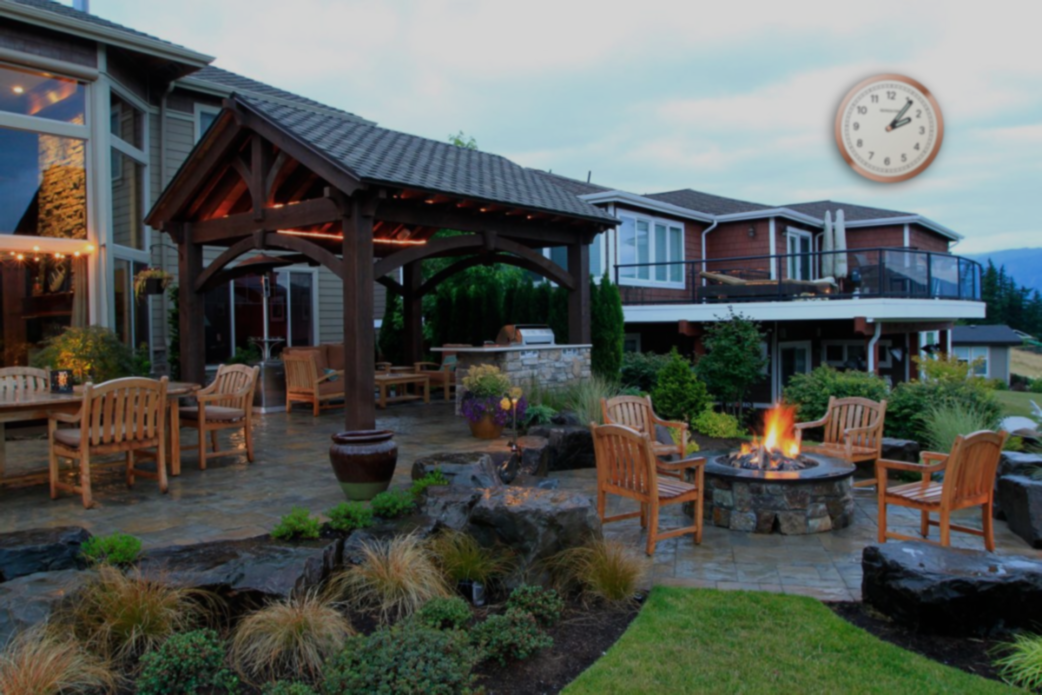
2:06
